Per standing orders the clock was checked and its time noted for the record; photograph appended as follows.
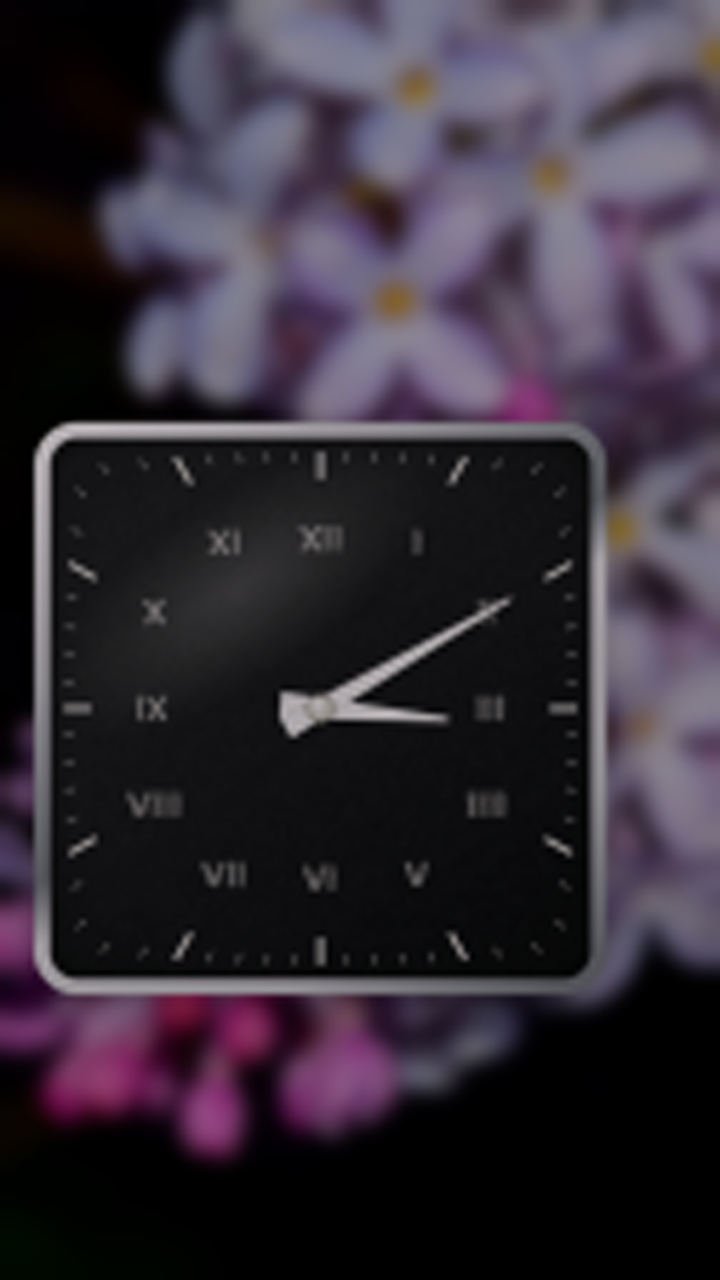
3:10
